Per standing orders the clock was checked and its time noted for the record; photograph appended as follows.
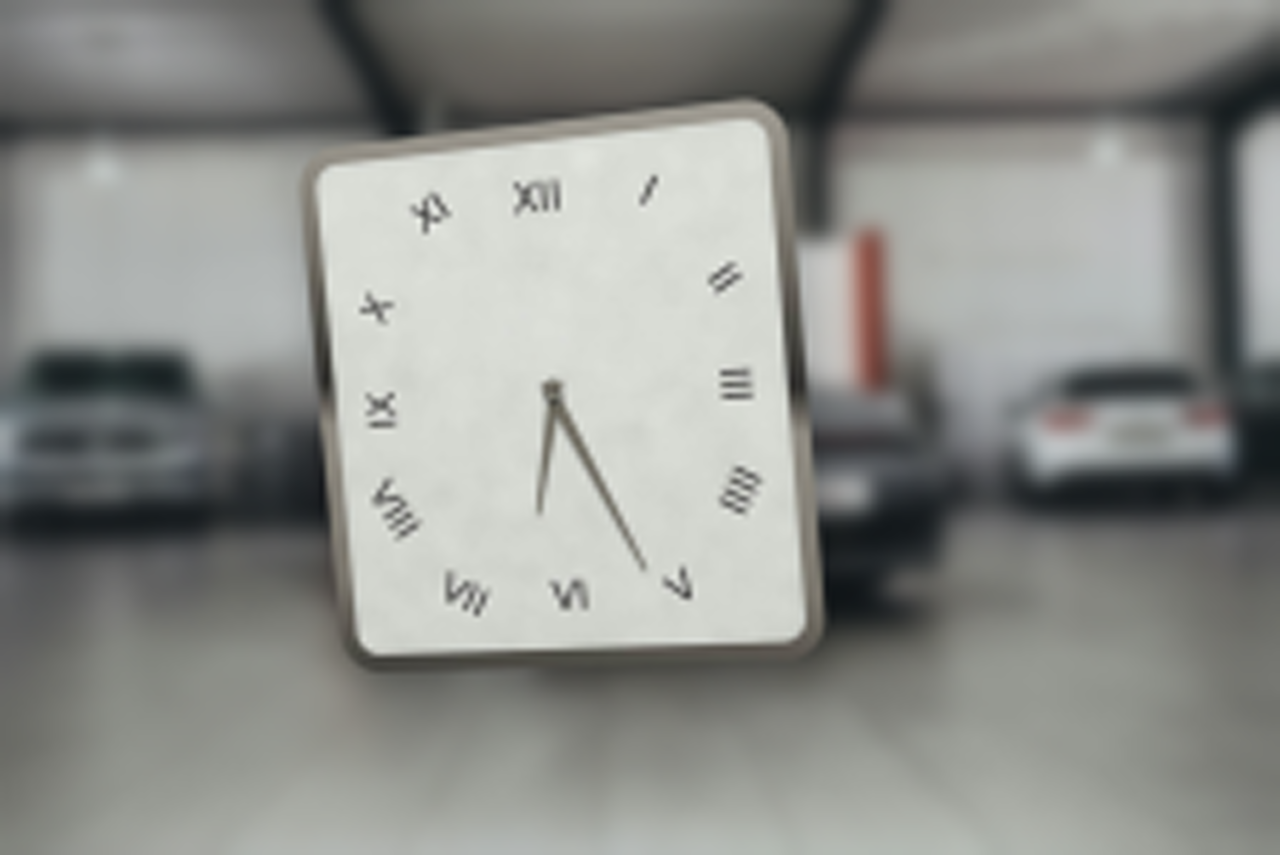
6:26
